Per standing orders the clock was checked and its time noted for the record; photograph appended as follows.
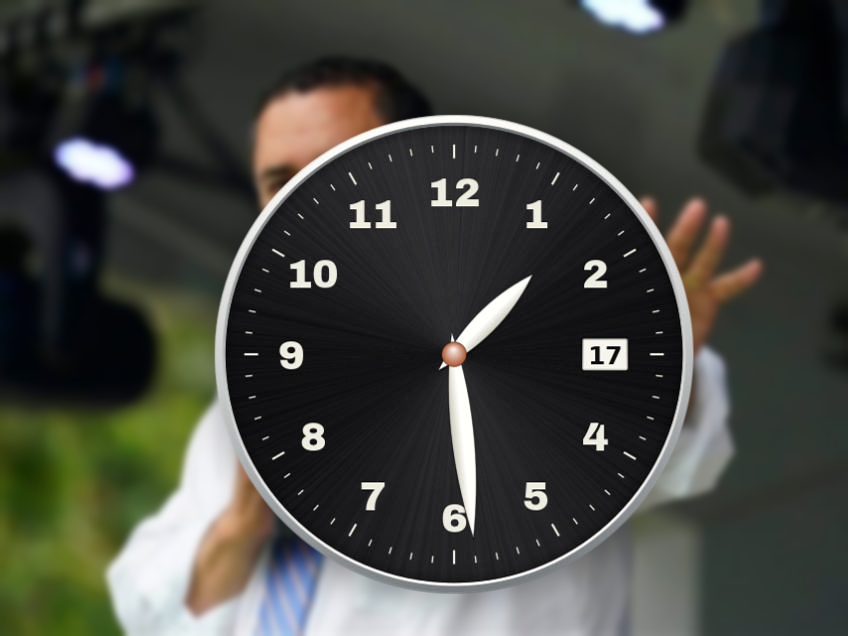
1:29
